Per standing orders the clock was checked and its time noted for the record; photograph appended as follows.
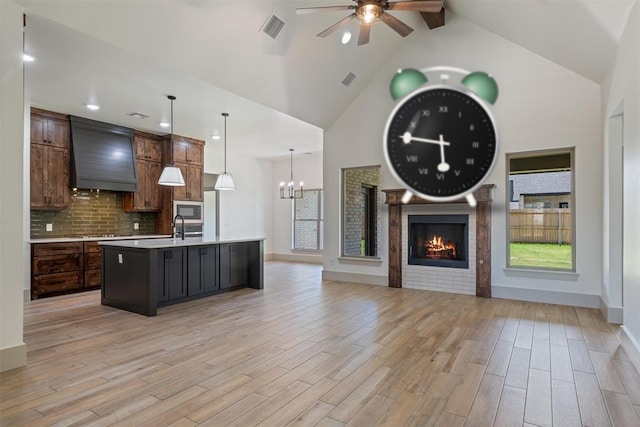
5:46
